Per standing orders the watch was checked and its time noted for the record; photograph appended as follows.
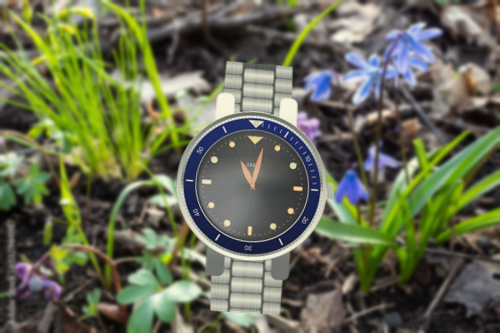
11:02
